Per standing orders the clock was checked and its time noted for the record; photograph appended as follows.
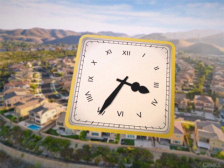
3:35
